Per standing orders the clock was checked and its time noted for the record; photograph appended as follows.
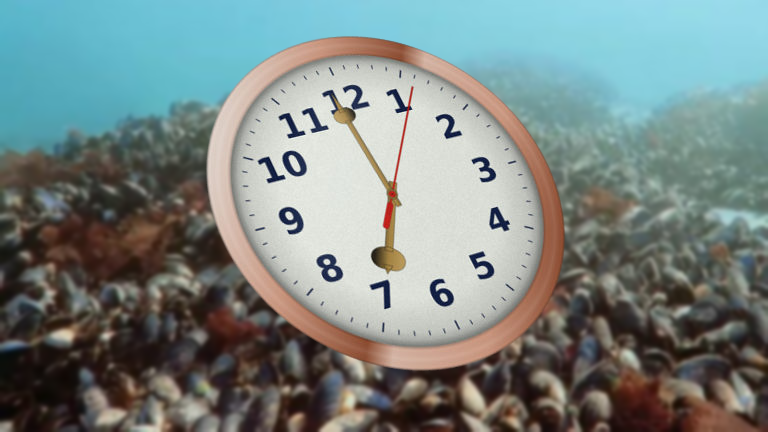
6:59:06
